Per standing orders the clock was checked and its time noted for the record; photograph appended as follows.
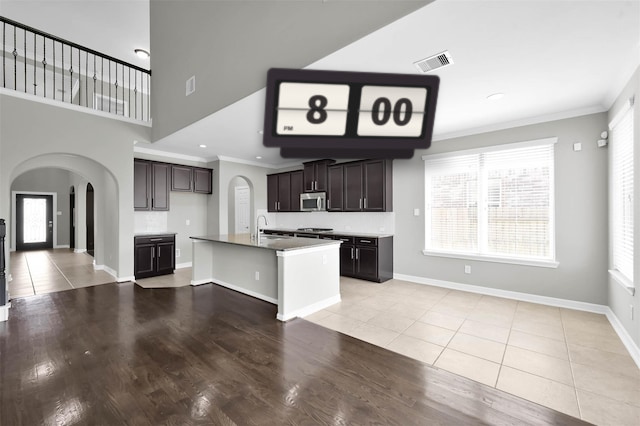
8:00
